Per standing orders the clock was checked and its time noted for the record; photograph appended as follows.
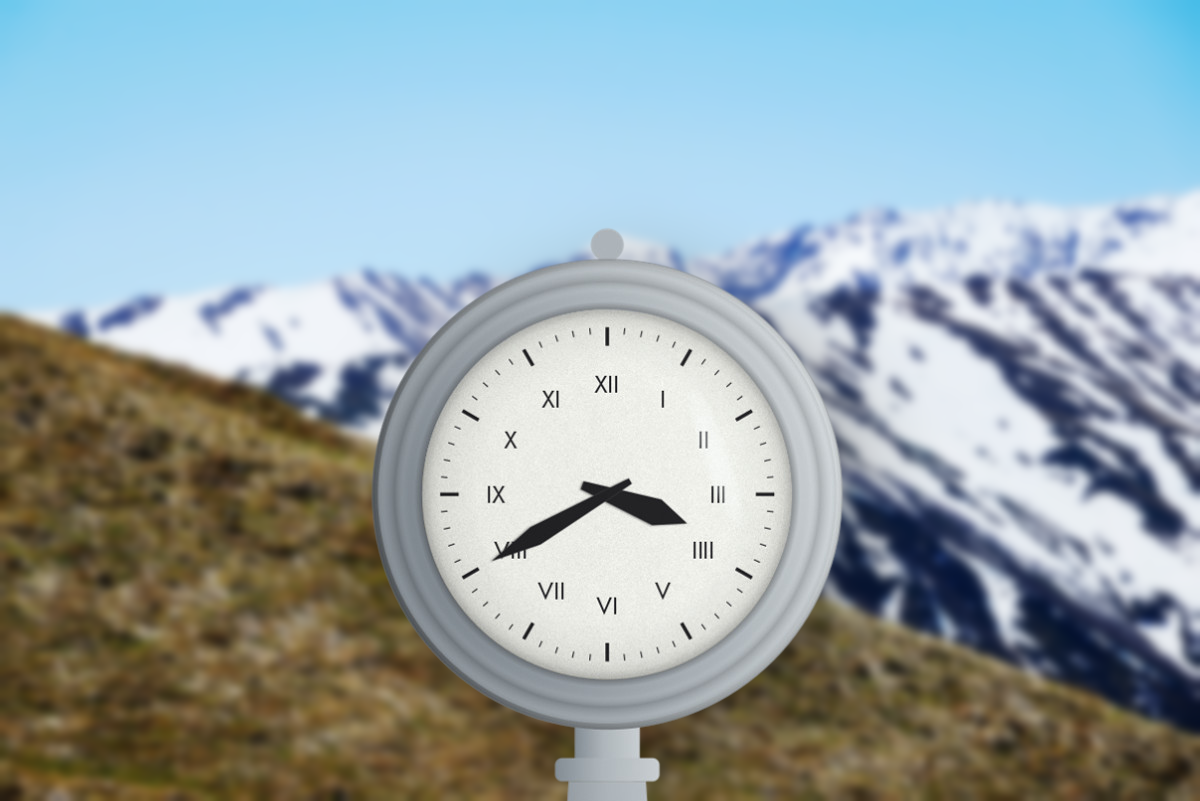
3:40
